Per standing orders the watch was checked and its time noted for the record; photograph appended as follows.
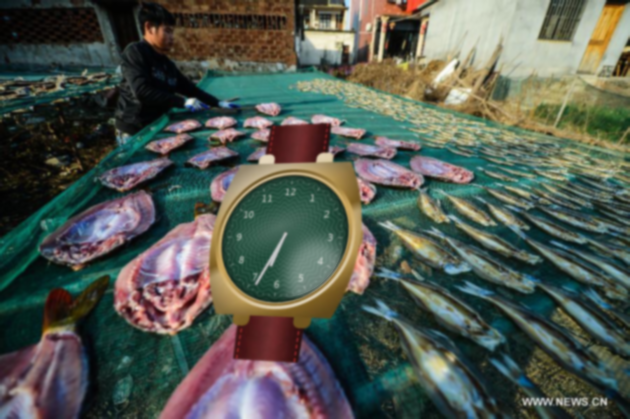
6:34
